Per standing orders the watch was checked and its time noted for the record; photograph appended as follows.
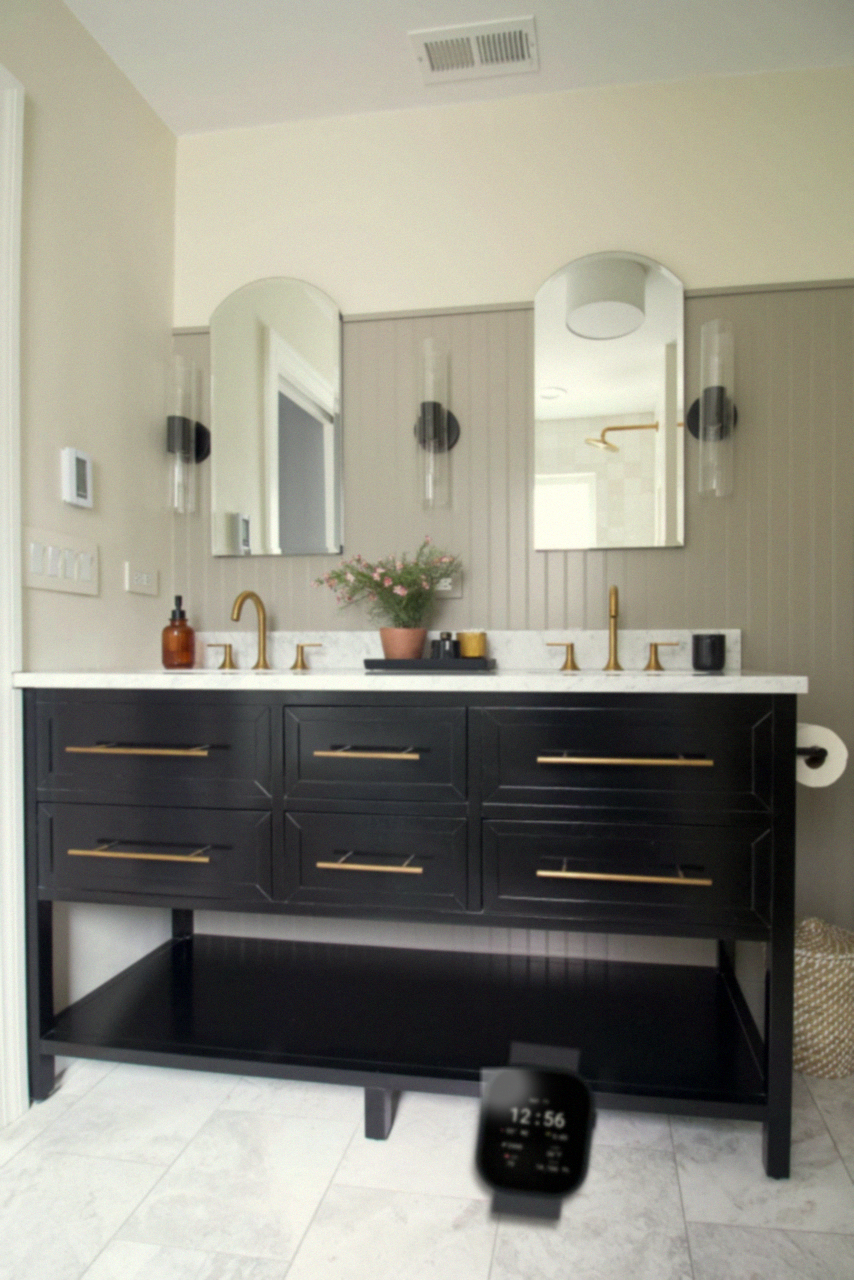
12:56
